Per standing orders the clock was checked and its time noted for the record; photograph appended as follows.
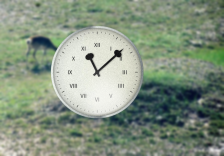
11:08
